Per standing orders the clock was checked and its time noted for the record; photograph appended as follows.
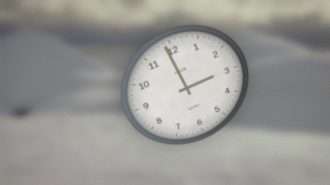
2:59
